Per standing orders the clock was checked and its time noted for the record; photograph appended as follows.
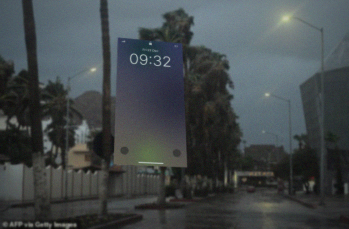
9:32
